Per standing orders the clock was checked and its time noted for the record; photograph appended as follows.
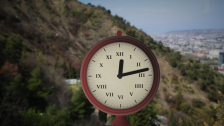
12:13
